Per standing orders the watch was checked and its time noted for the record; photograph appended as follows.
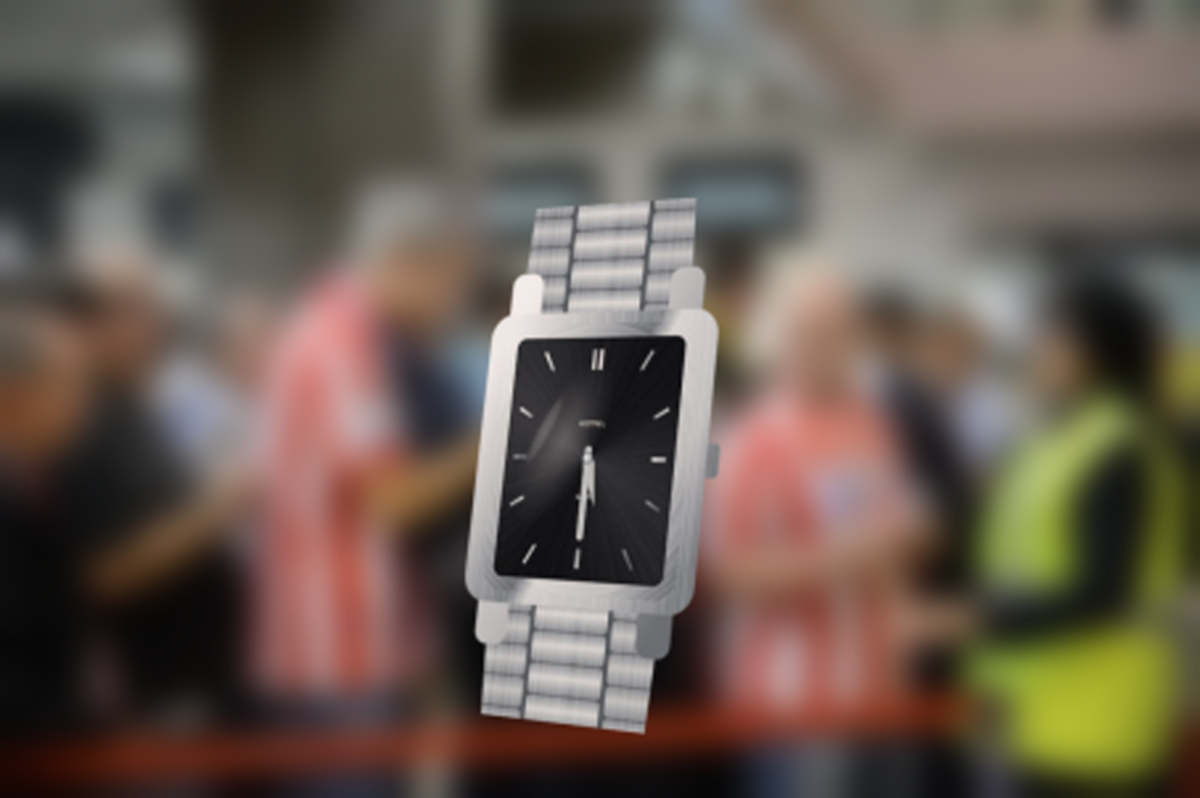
5:30
